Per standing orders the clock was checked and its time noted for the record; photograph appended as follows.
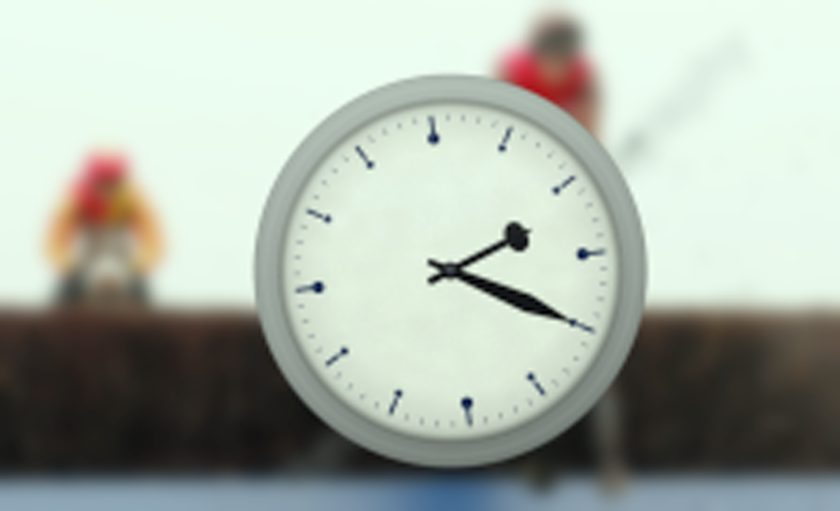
2:20
